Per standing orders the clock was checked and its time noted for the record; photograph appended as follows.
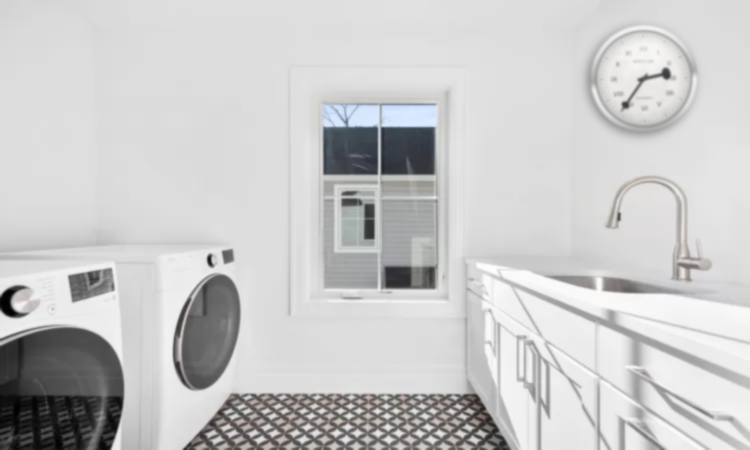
2:36
